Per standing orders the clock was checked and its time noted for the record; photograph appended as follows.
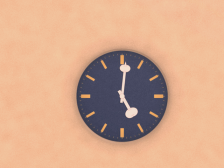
5:01
